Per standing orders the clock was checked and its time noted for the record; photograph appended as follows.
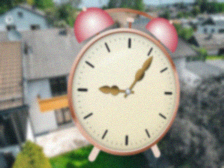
9:06
